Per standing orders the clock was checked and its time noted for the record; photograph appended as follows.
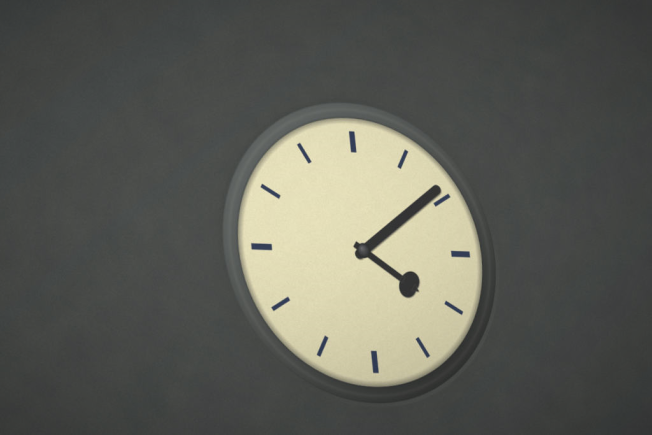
4:09
